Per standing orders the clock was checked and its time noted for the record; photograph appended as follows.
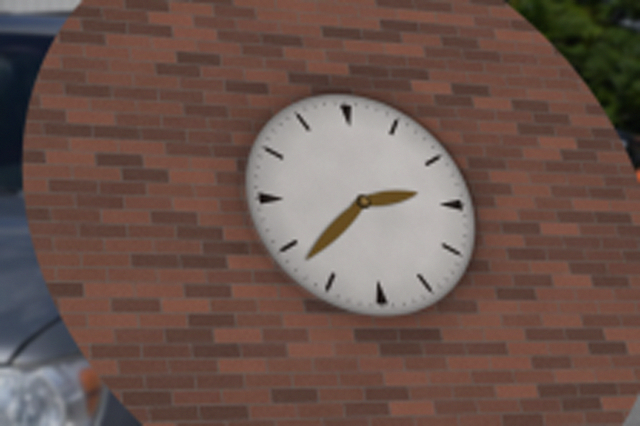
2:38
